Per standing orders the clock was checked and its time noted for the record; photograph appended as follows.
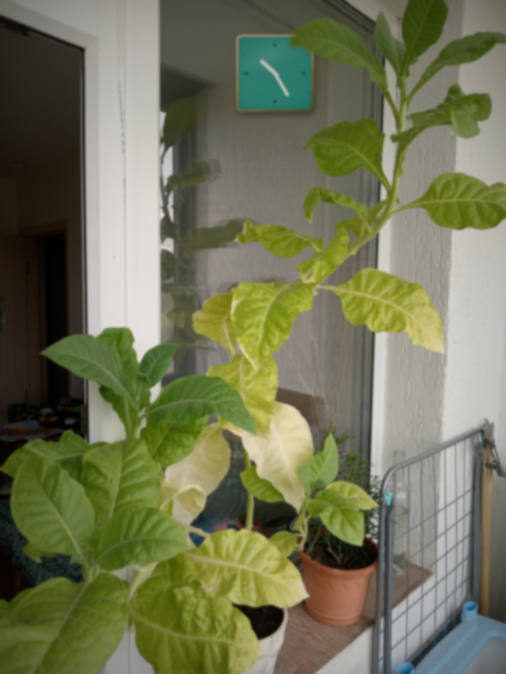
10:25
